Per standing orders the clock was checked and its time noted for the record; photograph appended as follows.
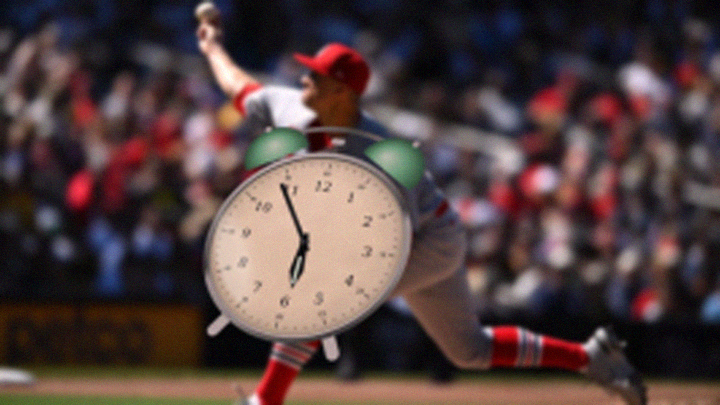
5:54
